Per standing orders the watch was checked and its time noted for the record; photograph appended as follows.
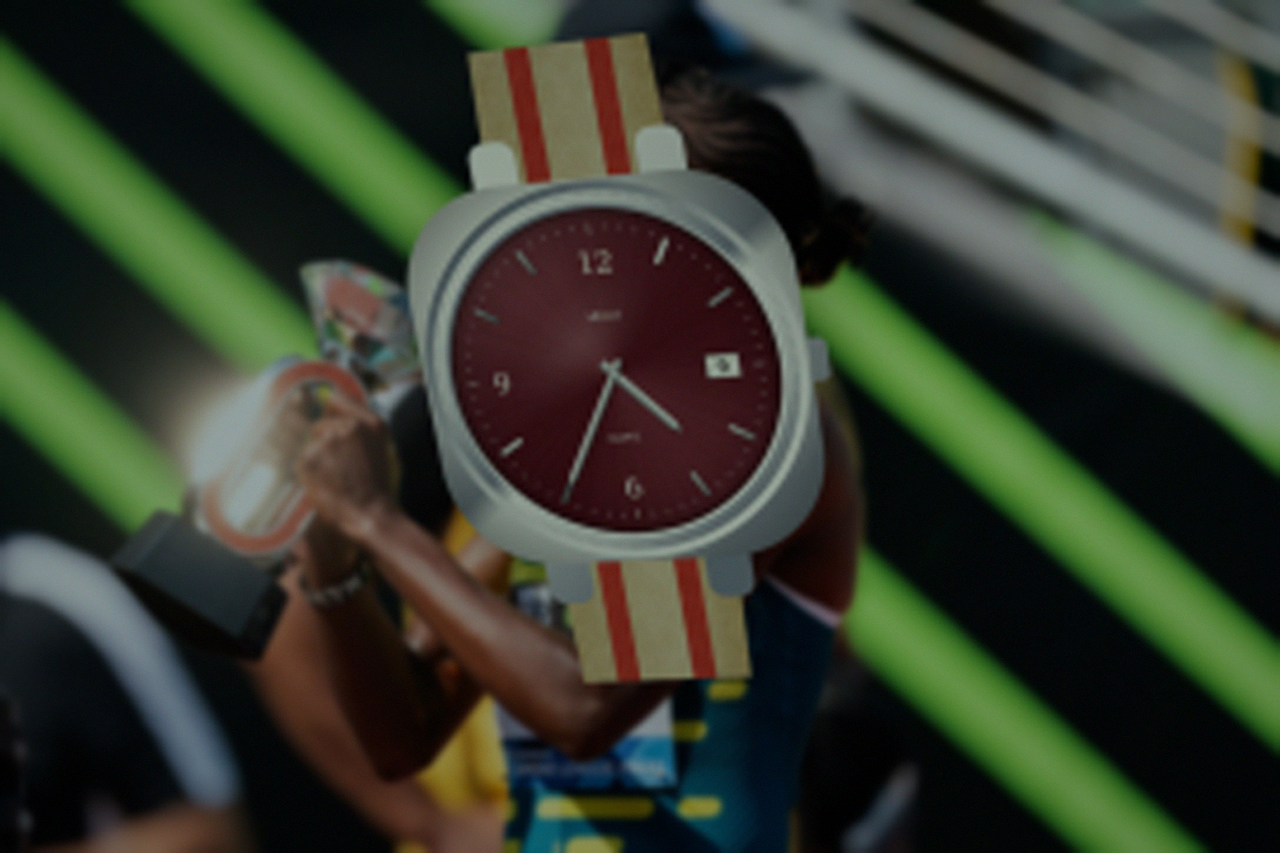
4:35
